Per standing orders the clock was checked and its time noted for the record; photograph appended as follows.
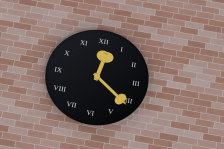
12:21
